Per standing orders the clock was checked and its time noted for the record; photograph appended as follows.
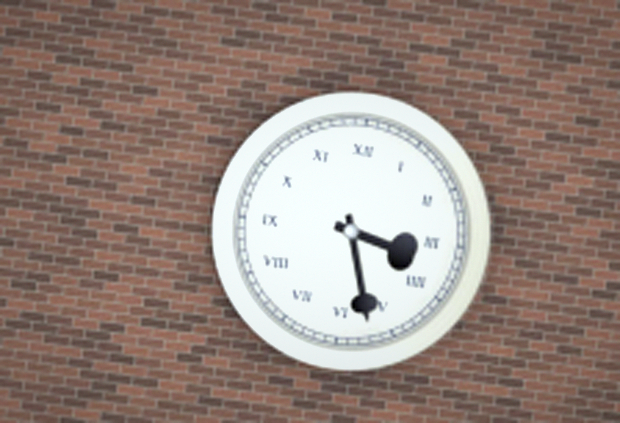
3:27
